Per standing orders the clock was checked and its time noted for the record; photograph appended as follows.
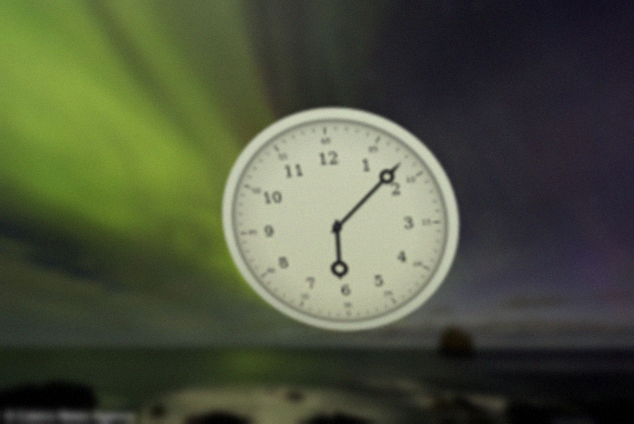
6:08
